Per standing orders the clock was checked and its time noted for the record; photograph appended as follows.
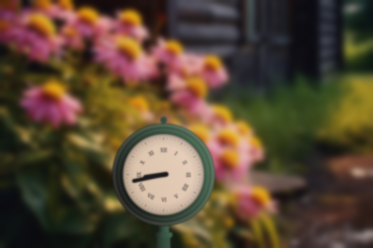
8:43
